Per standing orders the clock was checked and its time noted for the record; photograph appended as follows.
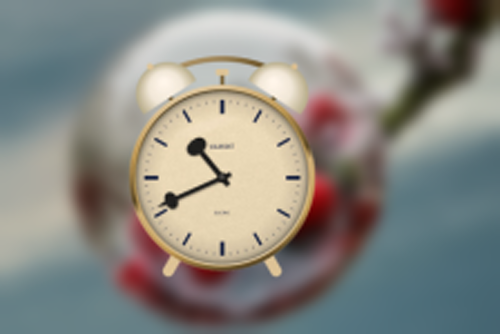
10:41
